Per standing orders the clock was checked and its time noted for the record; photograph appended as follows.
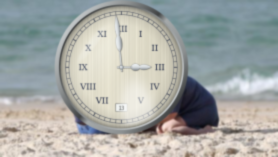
2:59
